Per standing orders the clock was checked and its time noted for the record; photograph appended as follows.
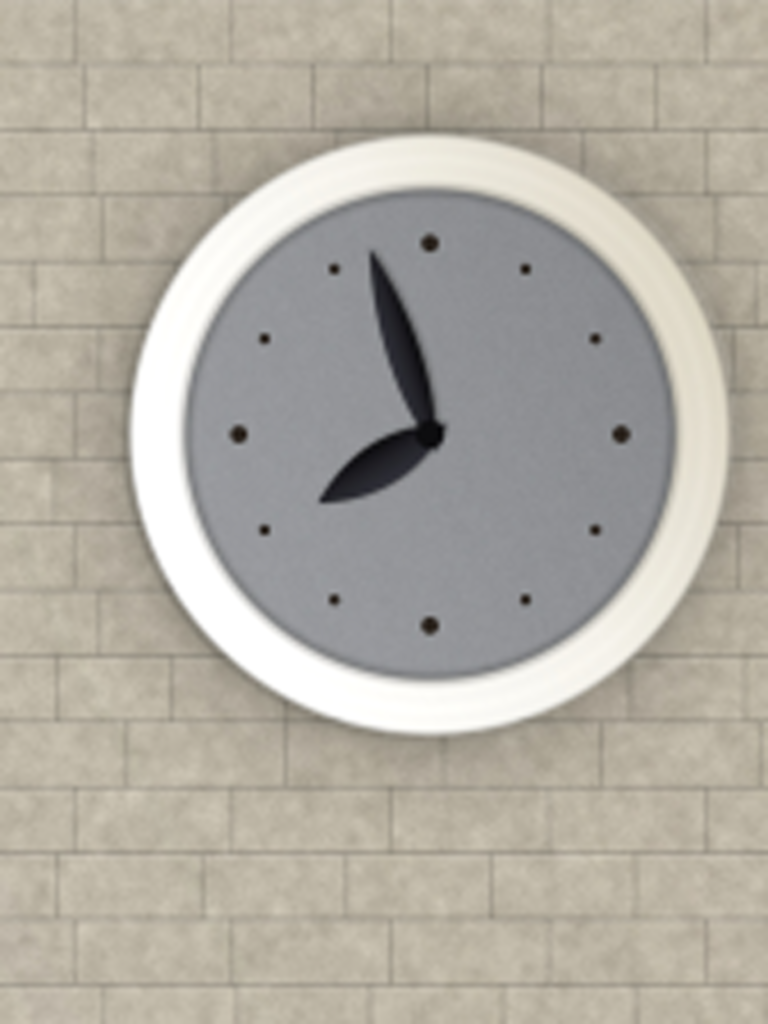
7:57
